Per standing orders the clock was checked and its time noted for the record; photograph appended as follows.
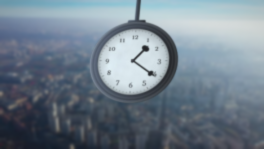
1:21
